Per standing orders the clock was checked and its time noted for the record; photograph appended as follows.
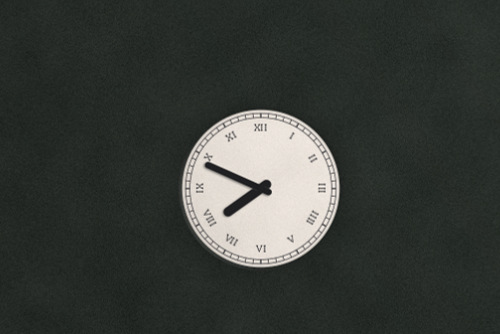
7:49
